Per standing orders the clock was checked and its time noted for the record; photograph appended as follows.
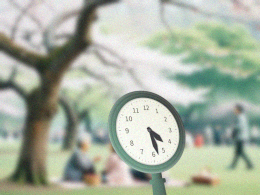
4:28
